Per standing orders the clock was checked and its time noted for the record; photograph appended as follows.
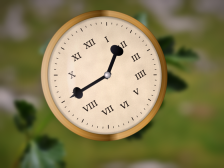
1:45
